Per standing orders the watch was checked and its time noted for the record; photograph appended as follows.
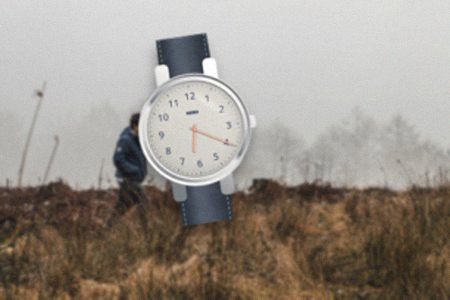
6:20
